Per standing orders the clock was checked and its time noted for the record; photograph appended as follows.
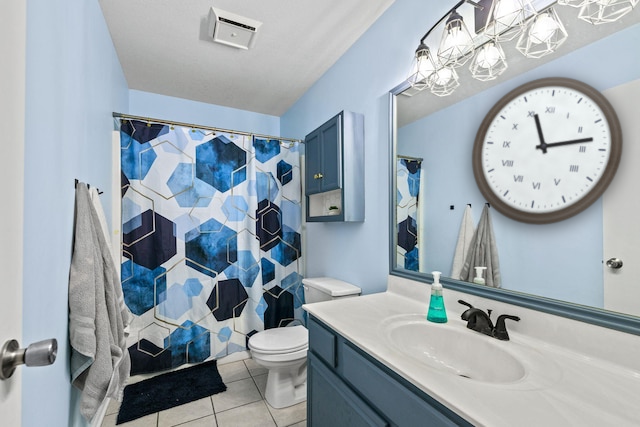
11:13
